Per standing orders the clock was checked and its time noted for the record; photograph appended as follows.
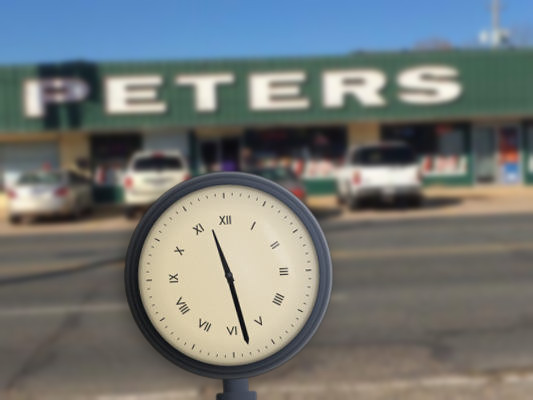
11:28
